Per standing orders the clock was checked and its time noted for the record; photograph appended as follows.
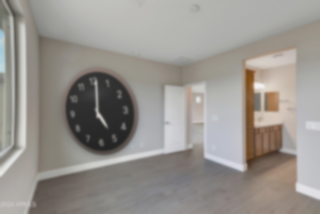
5:01
